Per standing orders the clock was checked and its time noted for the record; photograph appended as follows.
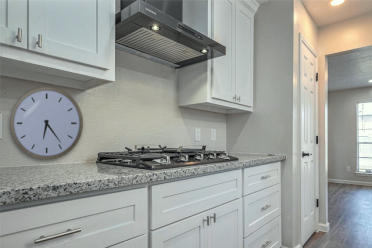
6:24
